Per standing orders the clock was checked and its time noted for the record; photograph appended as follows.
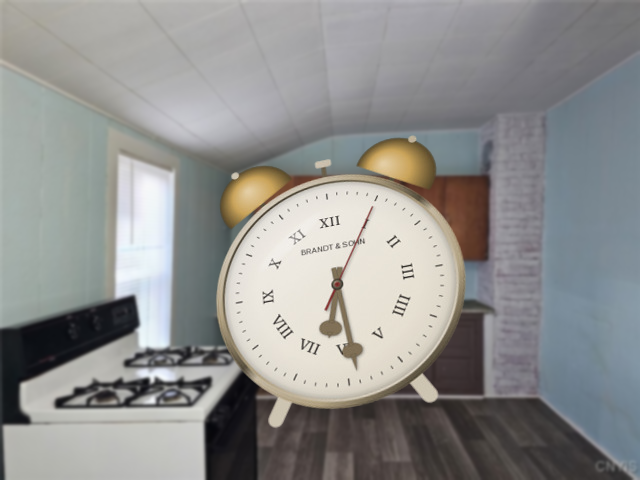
6:29:05
